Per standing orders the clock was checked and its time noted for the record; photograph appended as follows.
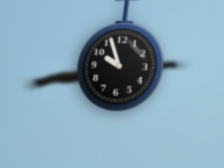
9:56
